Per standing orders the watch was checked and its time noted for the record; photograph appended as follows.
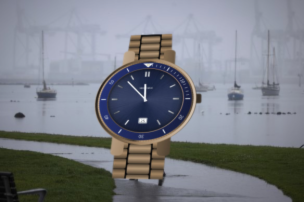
11:53
